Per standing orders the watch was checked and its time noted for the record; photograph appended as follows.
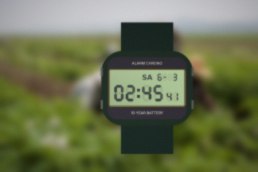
2:45:41
